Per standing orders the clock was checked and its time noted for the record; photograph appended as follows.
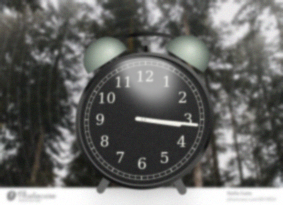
3:16
